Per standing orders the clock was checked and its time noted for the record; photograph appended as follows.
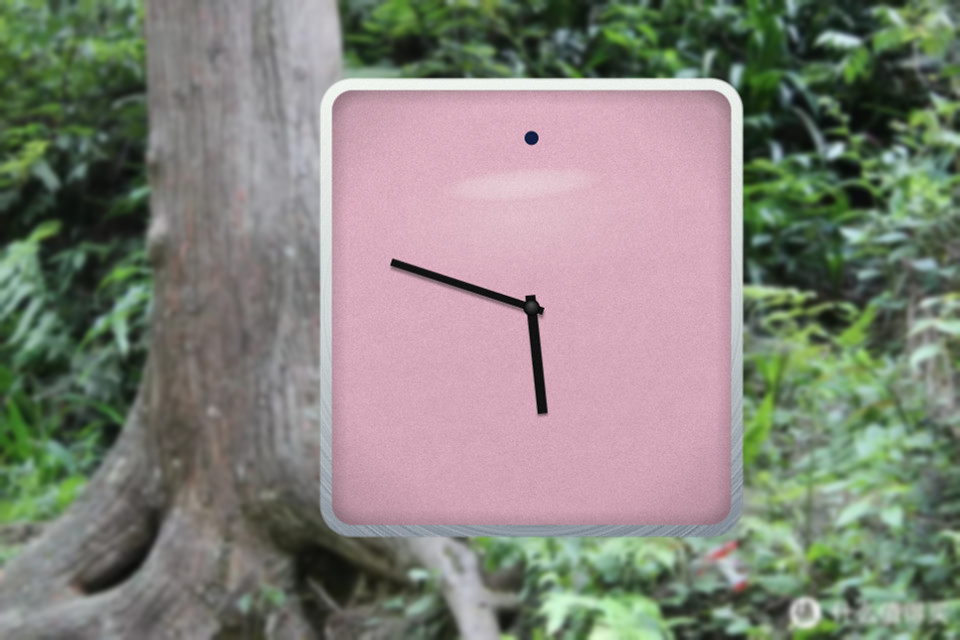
5:48
